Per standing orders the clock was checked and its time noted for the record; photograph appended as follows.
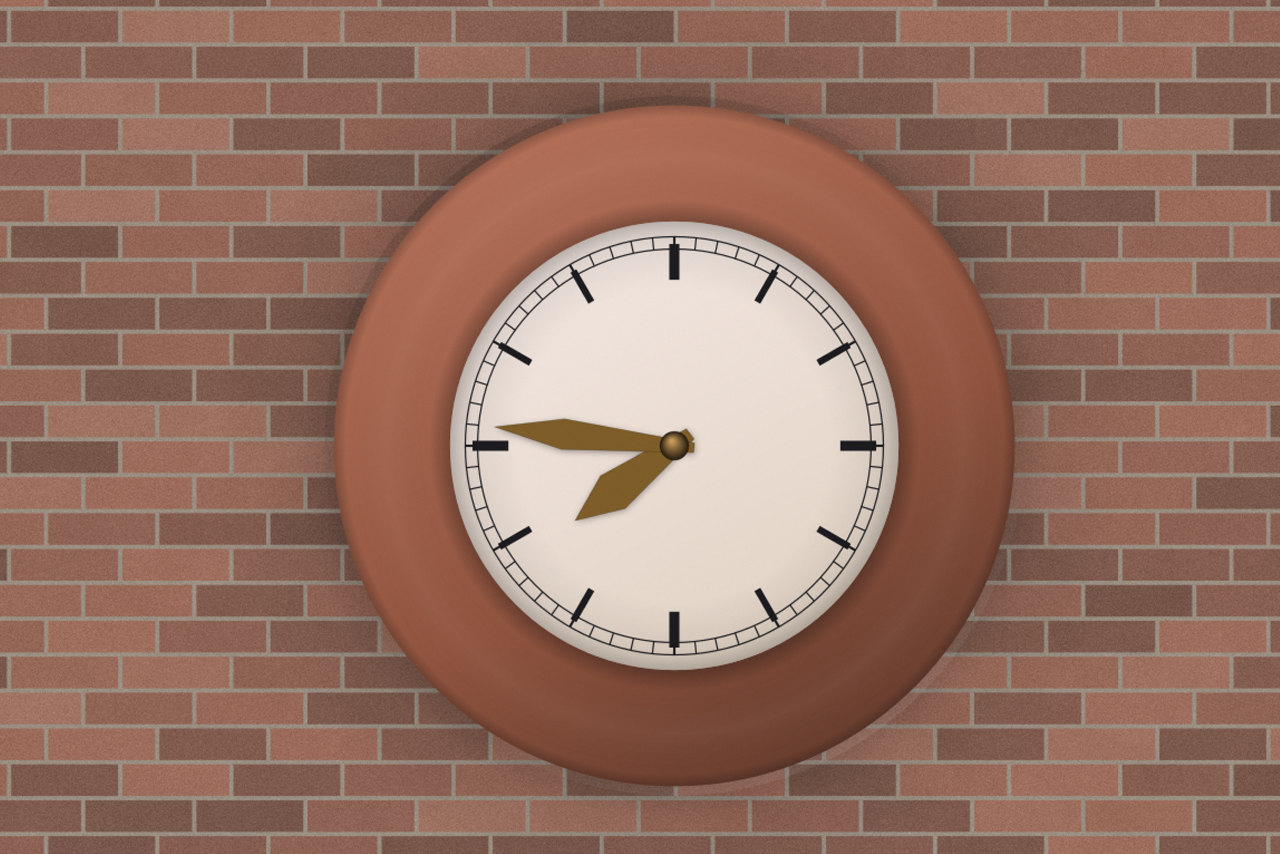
7:46
